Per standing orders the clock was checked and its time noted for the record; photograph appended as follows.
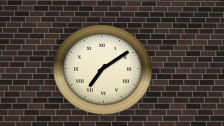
7:09
